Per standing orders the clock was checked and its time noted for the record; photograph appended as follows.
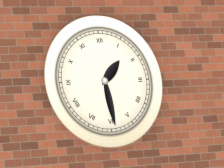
1:29
